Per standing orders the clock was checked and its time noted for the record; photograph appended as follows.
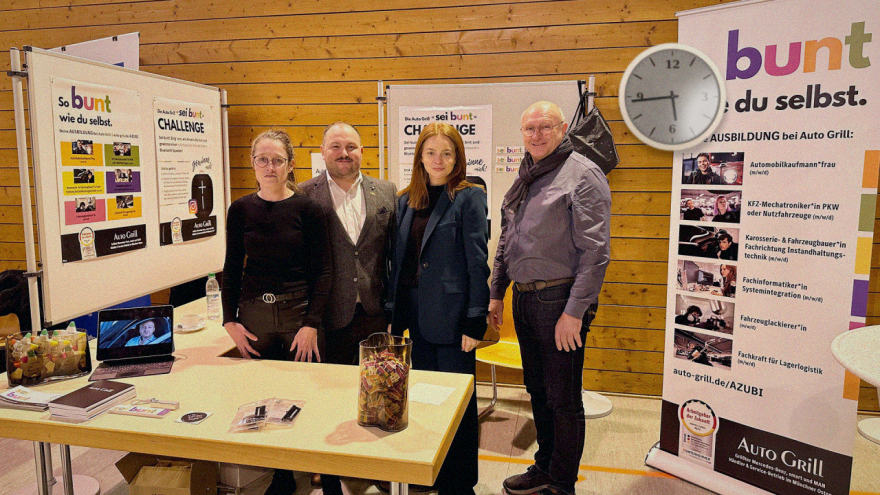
5:44
